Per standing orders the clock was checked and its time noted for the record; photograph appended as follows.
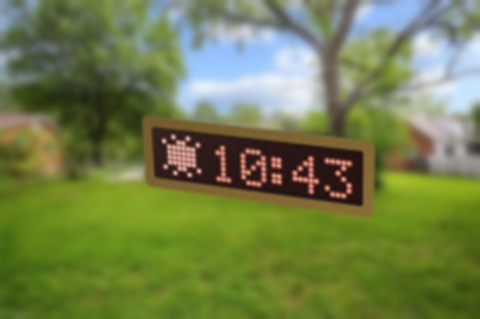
10:43
